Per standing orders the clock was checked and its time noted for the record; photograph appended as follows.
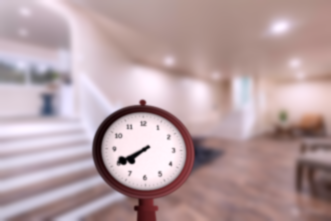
7:40
